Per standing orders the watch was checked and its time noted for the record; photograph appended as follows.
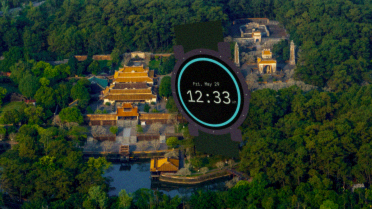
12:33
